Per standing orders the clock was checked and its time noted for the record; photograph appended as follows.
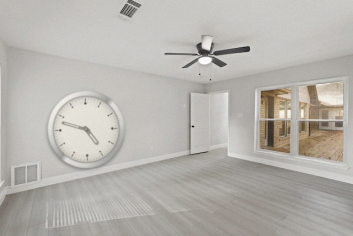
4:48
